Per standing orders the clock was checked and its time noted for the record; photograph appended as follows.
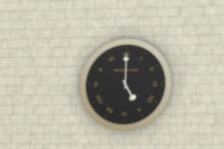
5:00
